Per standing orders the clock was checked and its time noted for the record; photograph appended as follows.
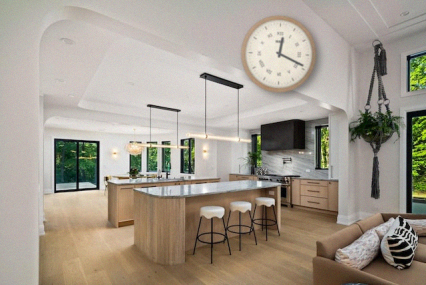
12:19
